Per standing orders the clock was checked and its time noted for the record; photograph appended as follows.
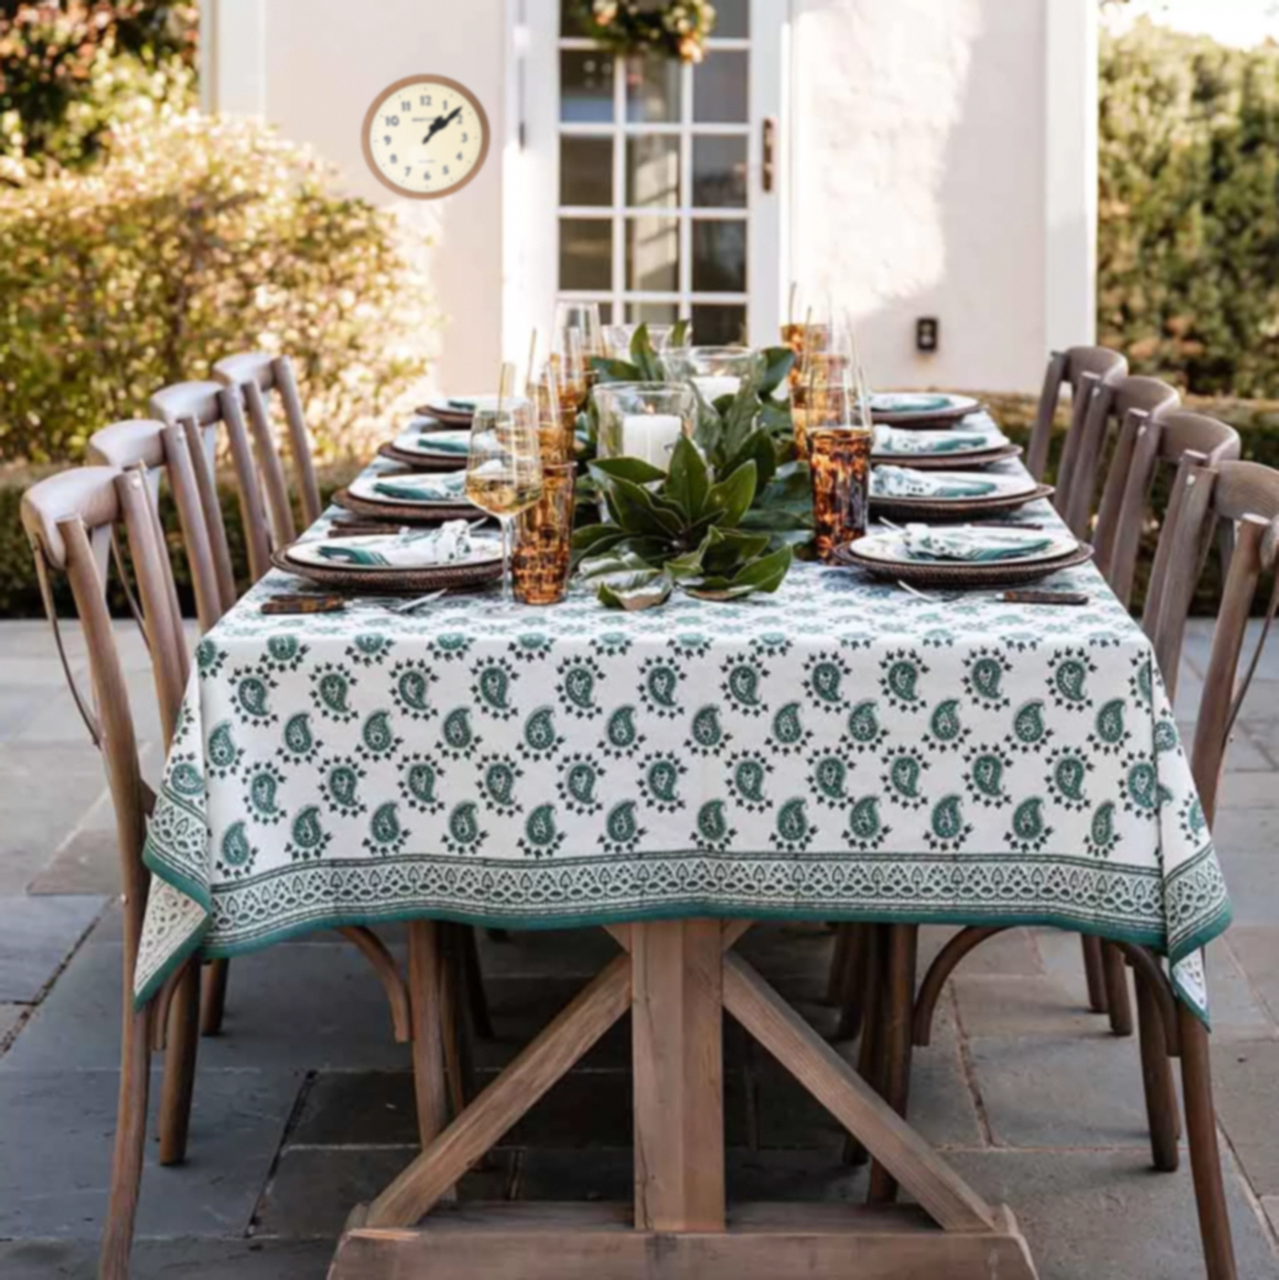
1:08
